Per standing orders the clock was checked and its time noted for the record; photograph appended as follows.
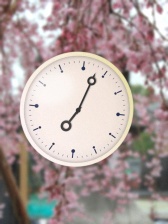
7:03
